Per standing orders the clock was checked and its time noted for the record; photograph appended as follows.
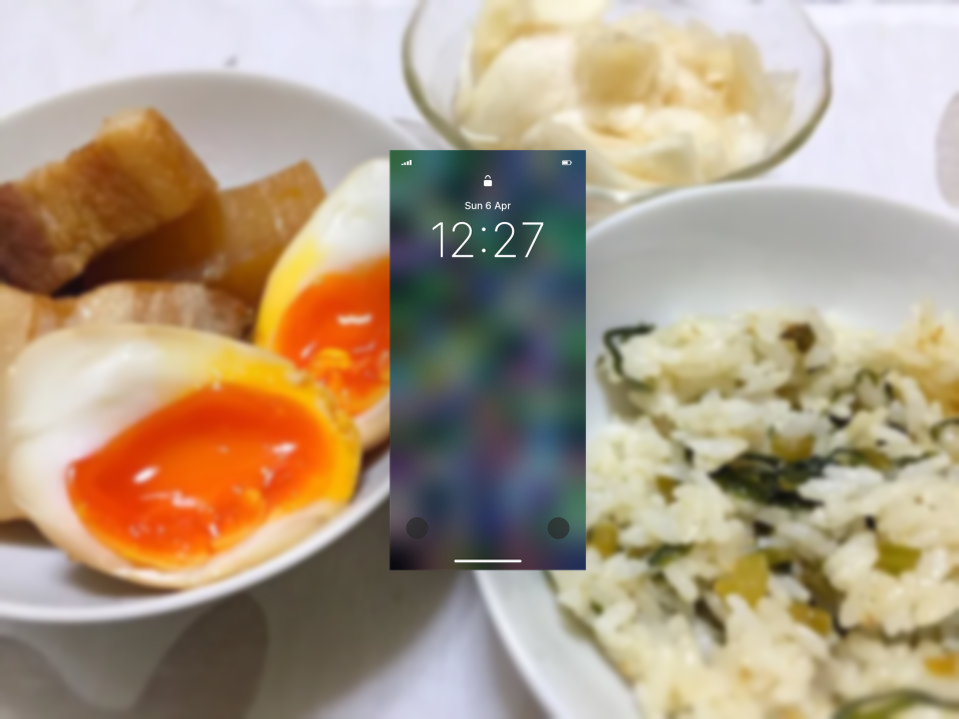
12:27
